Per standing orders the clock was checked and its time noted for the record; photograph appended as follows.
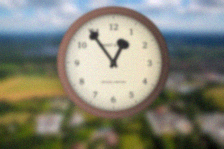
12:54
